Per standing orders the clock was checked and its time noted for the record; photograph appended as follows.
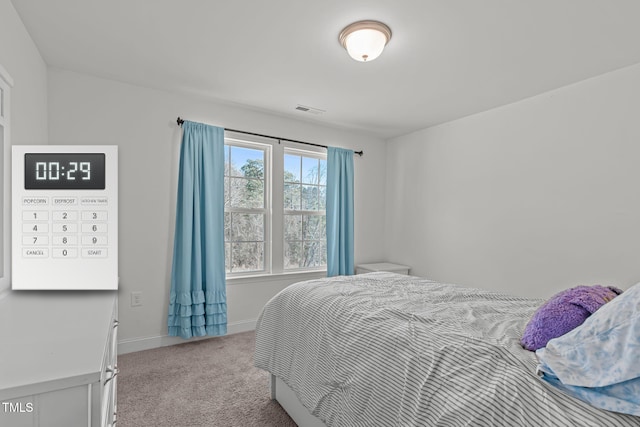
0:29
